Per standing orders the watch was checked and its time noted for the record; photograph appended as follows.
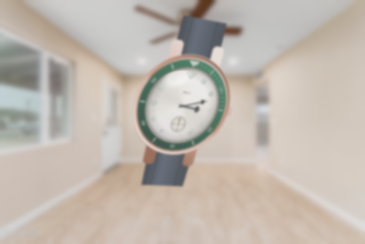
3:12
